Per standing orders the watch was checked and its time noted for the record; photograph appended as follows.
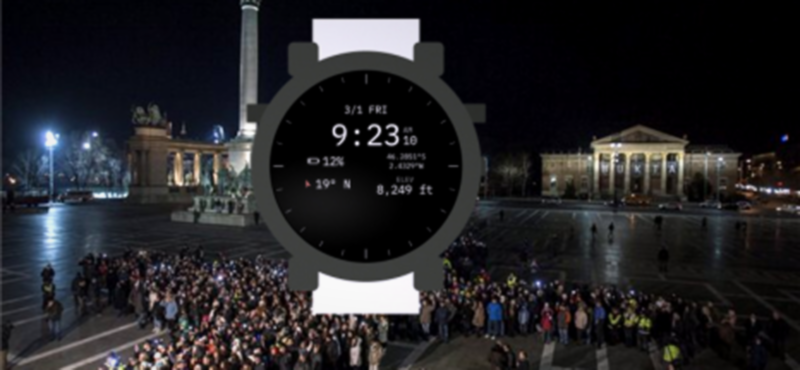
9:23
